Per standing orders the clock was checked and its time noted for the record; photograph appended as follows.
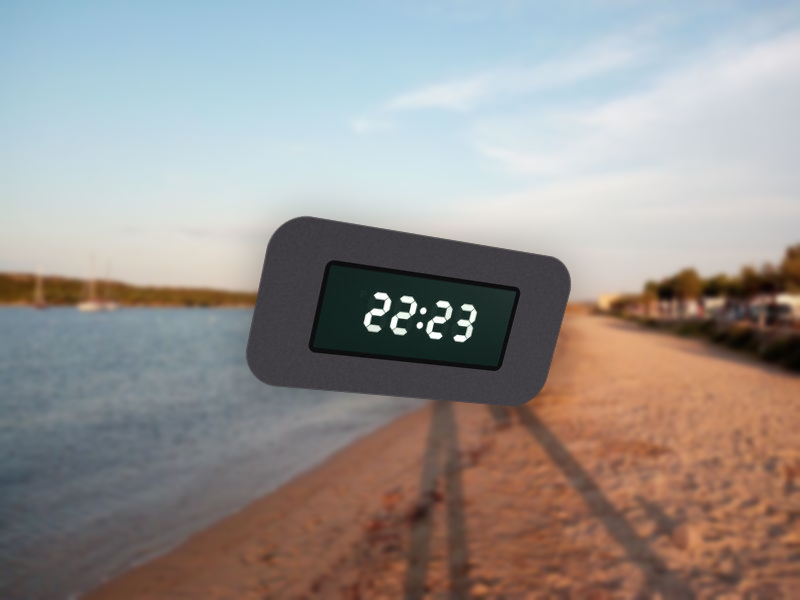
22:23
